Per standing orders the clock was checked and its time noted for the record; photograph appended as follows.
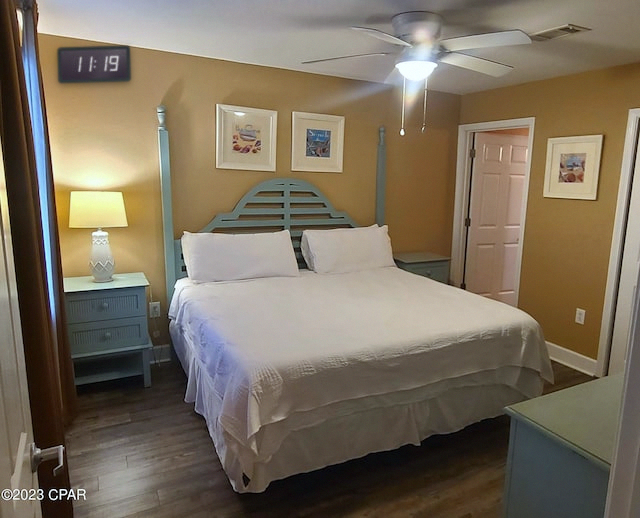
11:19
